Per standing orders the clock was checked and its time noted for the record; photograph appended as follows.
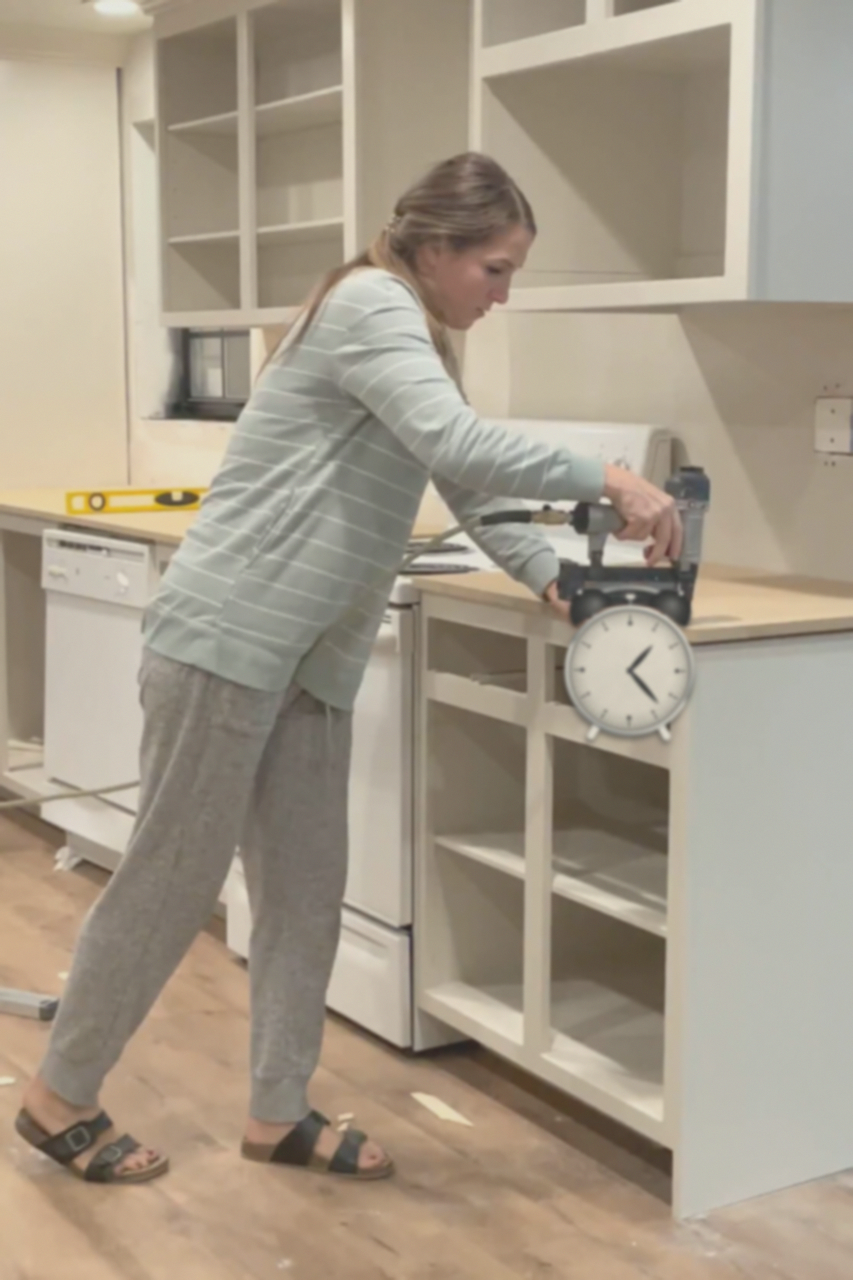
1:23
